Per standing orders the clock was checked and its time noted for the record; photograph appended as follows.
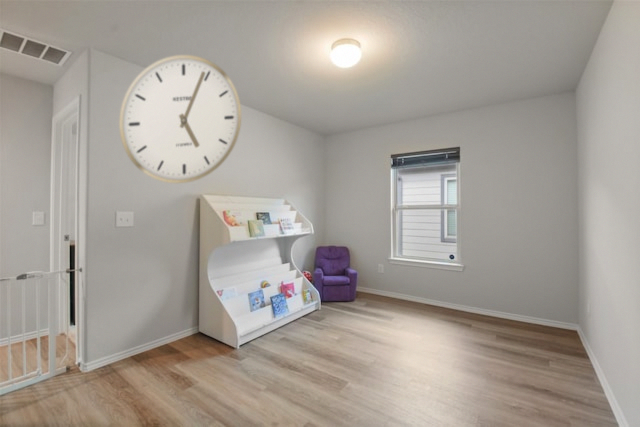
5:04
